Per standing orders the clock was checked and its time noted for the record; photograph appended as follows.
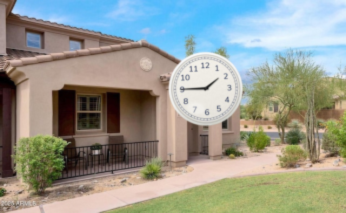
1:45
